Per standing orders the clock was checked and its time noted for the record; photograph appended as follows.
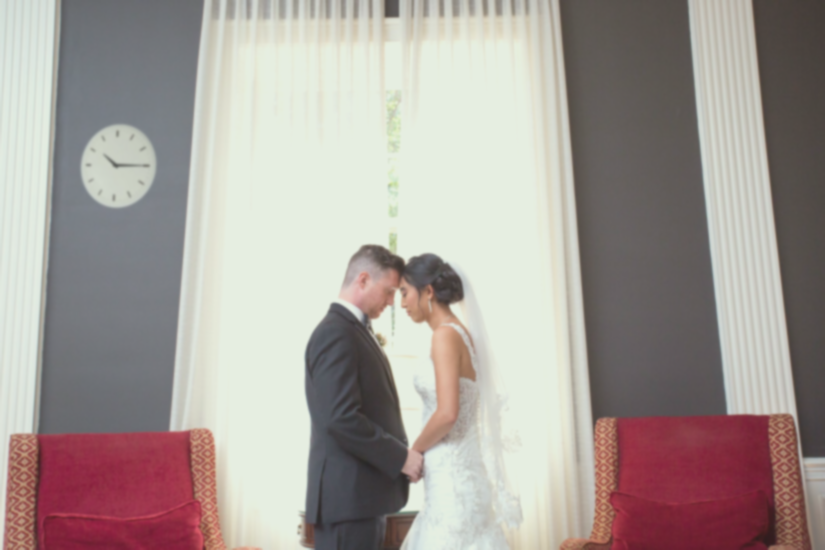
10:15
